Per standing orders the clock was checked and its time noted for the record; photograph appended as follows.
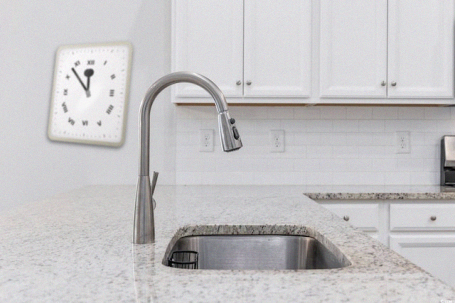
11:53
